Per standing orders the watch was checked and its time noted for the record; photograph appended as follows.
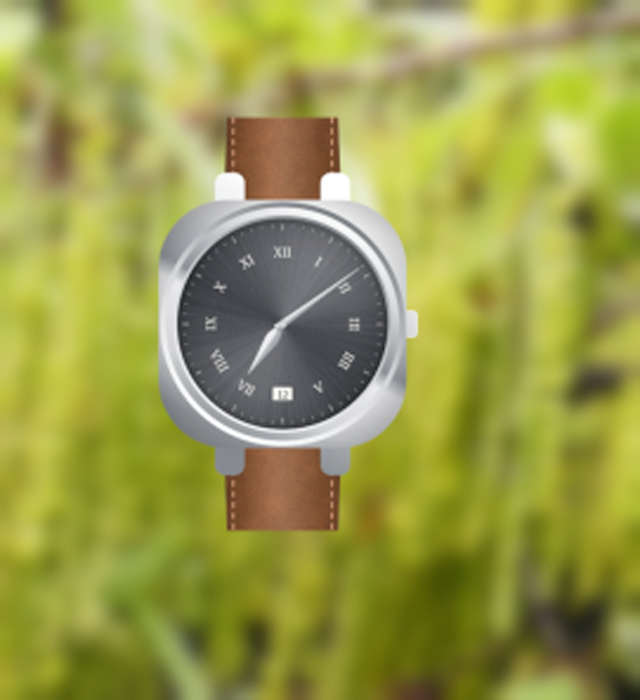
7:09
